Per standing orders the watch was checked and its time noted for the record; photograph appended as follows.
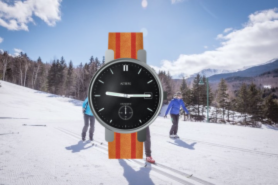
9:15
